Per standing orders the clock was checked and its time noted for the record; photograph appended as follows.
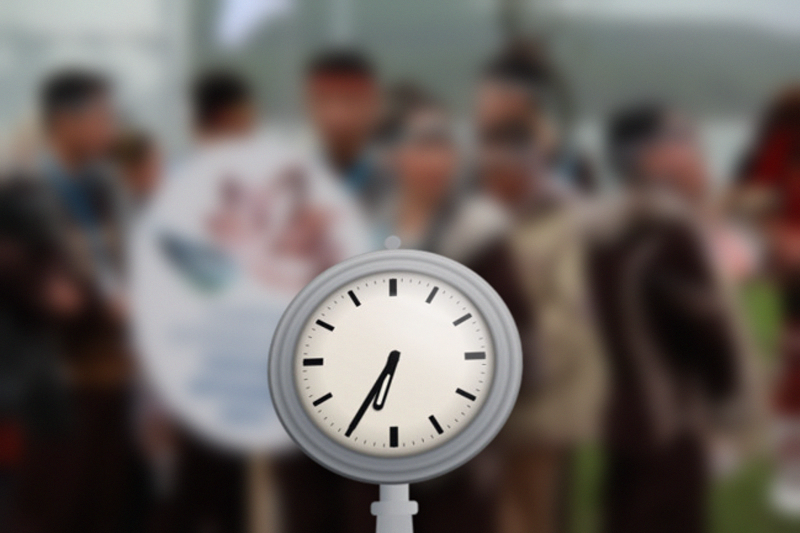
6:35
